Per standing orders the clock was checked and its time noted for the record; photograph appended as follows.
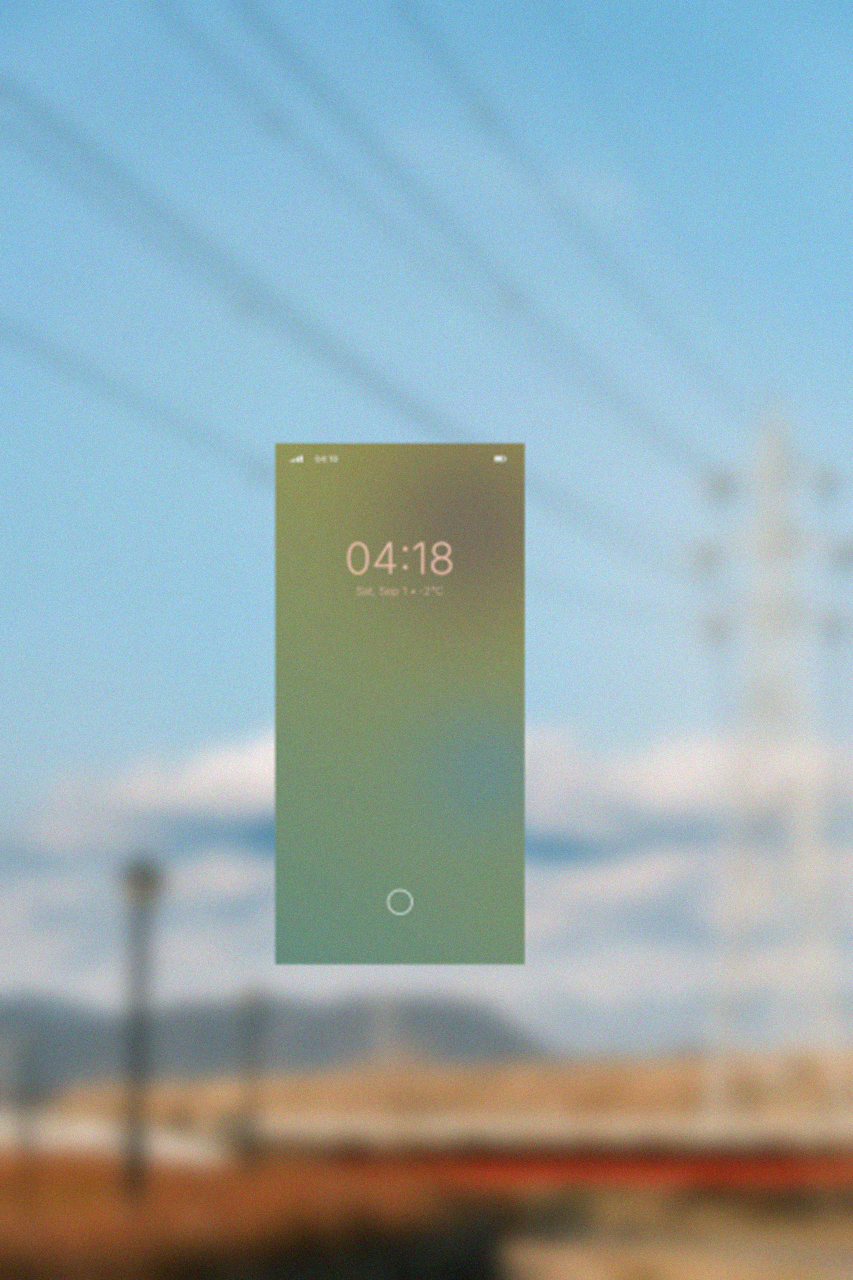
4:18
